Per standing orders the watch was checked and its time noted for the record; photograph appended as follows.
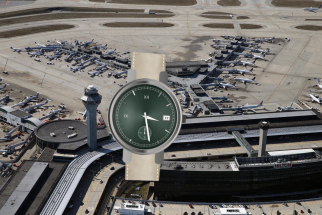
3:28
